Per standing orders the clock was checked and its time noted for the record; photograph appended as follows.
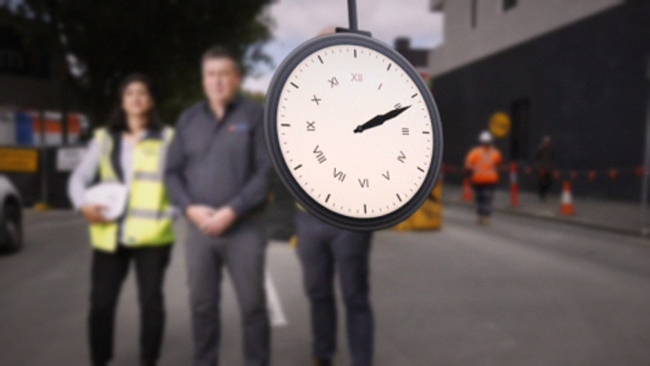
2:11
